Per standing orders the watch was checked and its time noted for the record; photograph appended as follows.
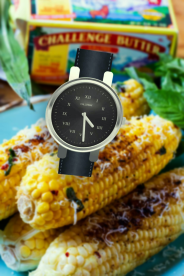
4:29
